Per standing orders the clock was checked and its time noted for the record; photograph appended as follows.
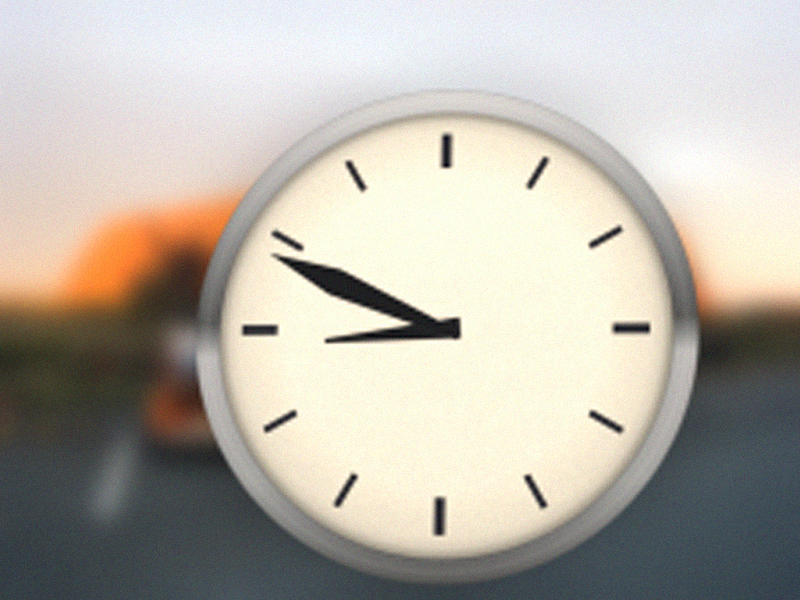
8:49
